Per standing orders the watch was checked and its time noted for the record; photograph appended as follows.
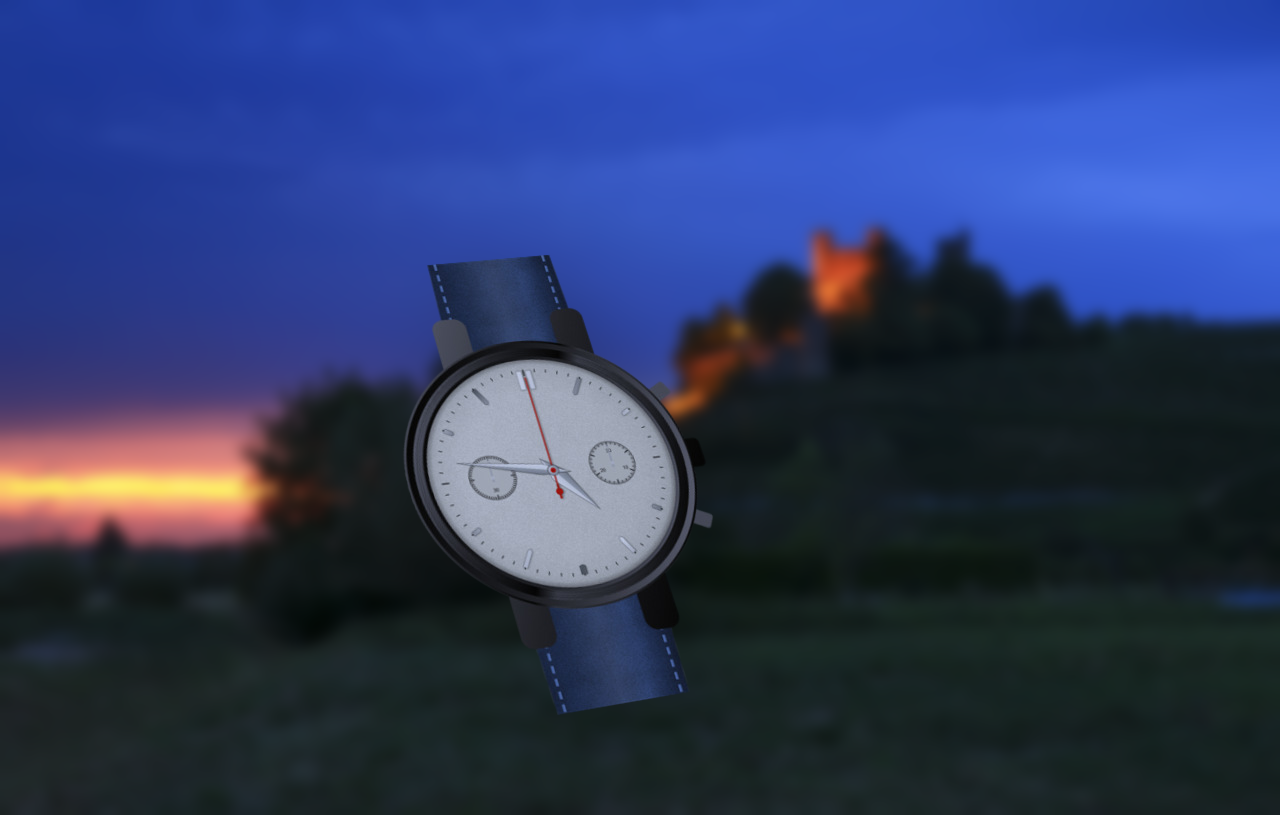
4:47
